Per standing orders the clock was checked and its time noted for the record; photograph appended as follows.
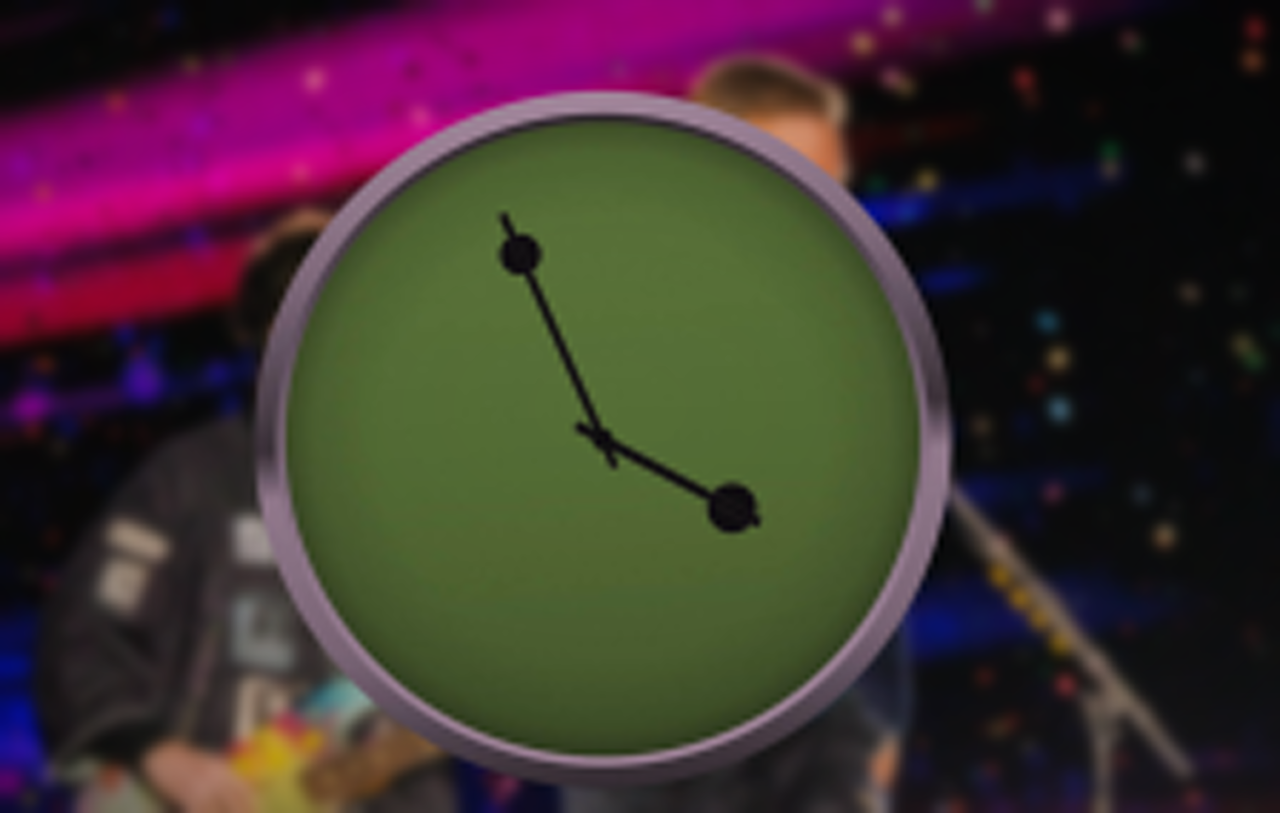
3:56
